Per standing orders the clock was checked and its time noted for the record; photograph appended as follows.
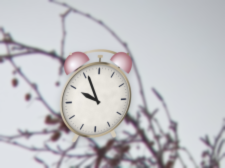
9:56
